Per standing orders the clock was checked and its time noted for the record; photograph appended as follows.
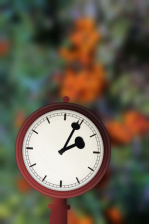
2:04
